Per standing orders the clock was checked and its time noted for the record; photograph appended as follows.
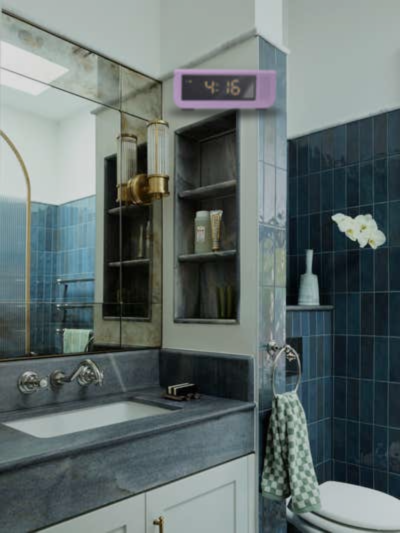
4:16
